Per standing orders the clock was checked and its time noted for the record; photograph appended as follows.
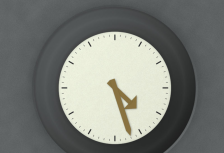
4:27
